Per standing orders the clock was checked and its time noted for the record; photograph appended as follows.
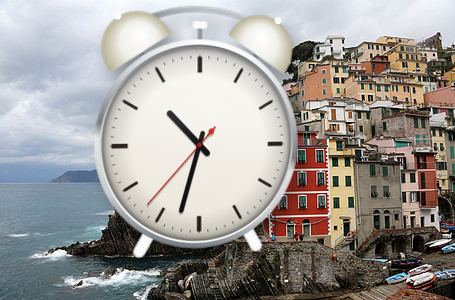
10:32:37
